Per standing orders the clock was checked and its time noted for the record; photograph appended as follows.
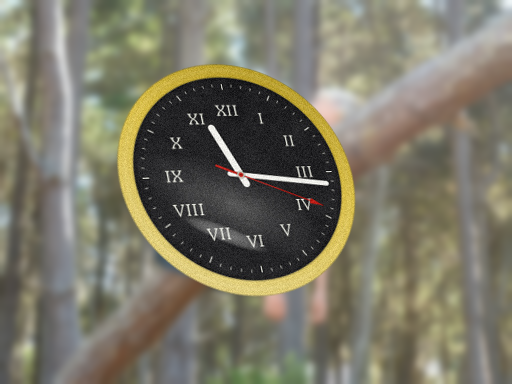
11:16:19
